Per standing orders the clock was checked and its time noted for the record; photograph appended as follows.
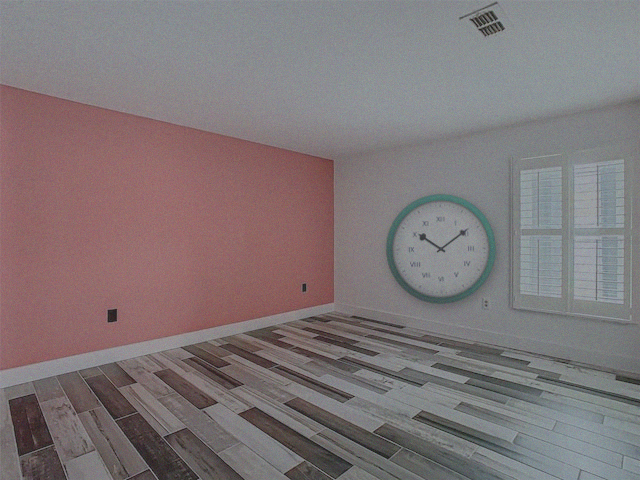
10:09
